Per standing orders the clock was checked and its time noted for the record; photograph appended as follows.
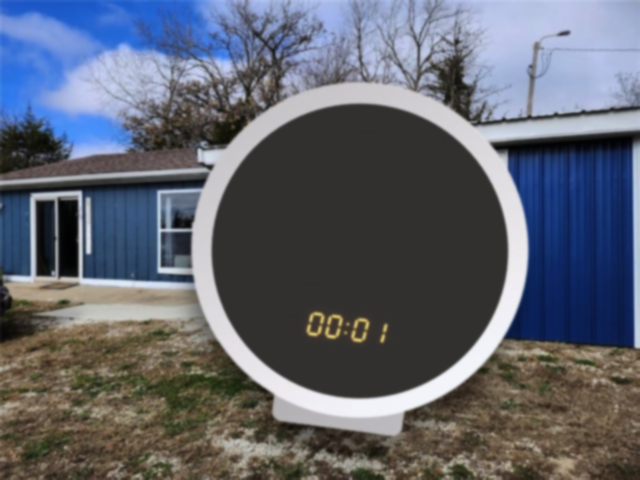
0:01
